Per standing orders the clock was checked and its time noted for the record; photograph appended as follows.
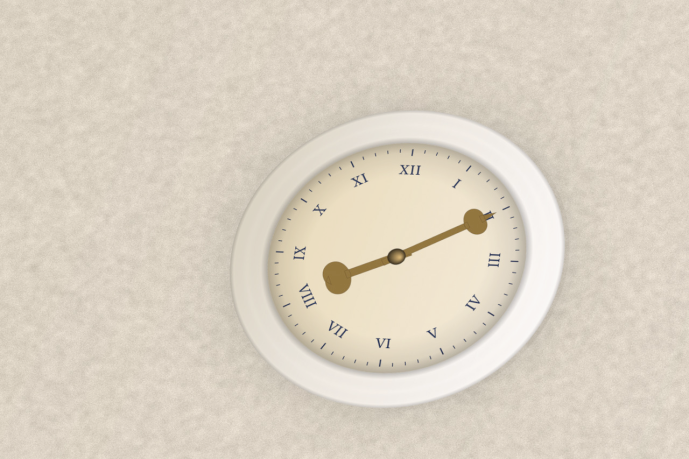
8:10
